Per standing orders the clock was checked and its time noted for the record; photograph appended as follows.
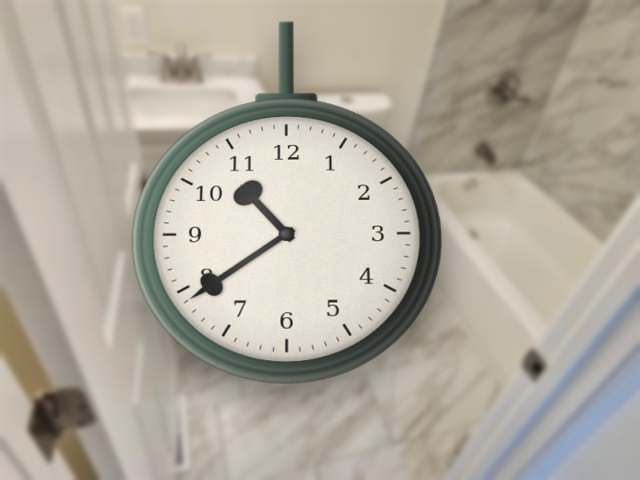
10:39
